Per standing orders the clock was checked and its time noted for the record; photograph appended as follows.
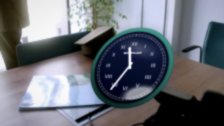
11:35
